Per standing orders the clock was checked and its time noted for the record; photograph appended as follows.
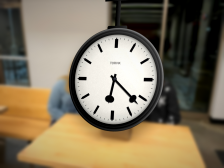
6:22
